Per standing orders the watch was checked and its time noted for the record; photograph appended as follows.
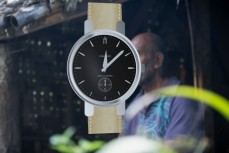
12:08
